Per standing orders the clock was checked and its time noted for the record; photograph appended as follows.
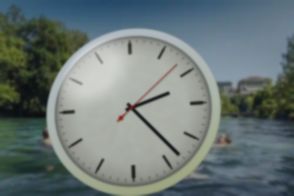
2:23:08
